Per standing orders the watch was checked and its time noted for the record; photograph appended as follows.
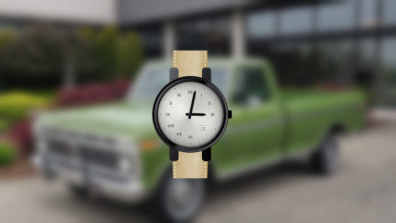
3:02
